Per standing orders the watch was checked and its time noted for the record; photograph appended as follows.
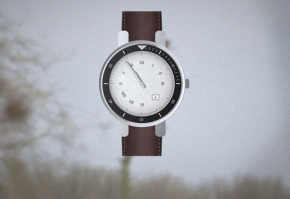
10:54
